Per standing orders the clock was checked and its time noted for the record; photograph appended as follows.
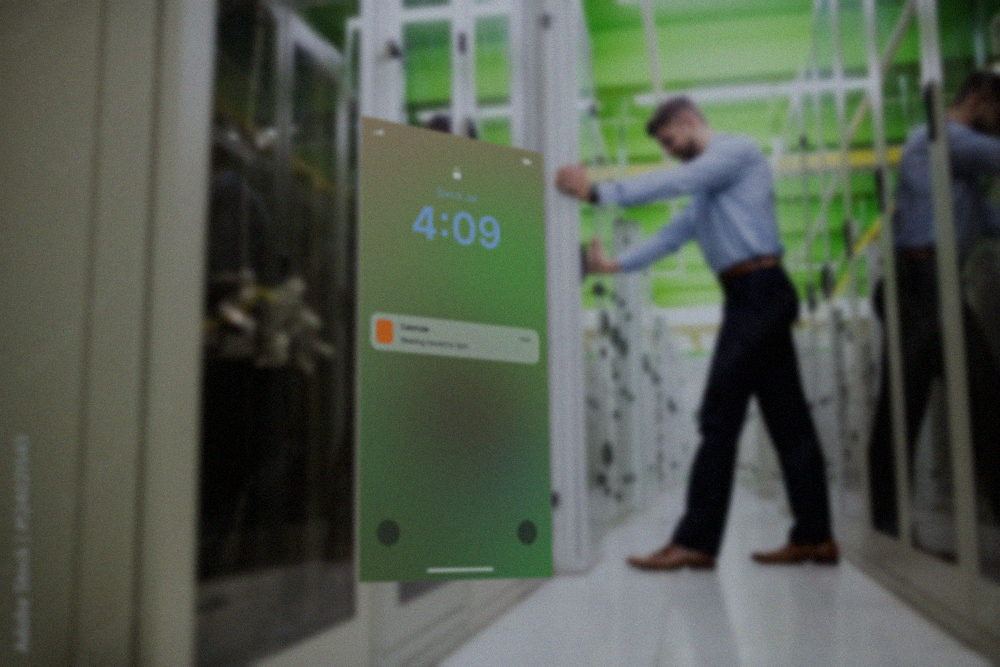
4:09
